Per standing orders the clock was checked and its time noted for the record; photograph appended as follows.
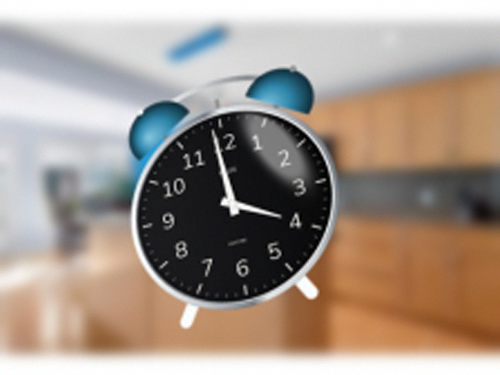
3:59
